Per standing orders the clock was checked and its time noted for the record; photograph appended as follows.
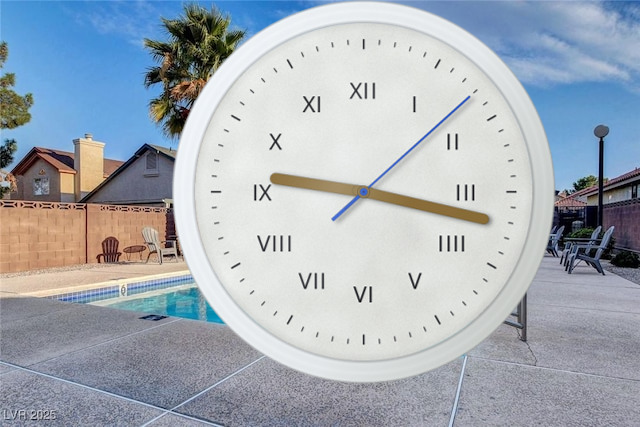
9:17:08
